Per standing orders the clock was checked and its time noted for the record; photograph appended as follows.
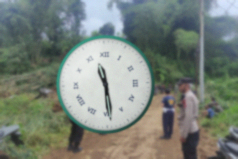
11:29
